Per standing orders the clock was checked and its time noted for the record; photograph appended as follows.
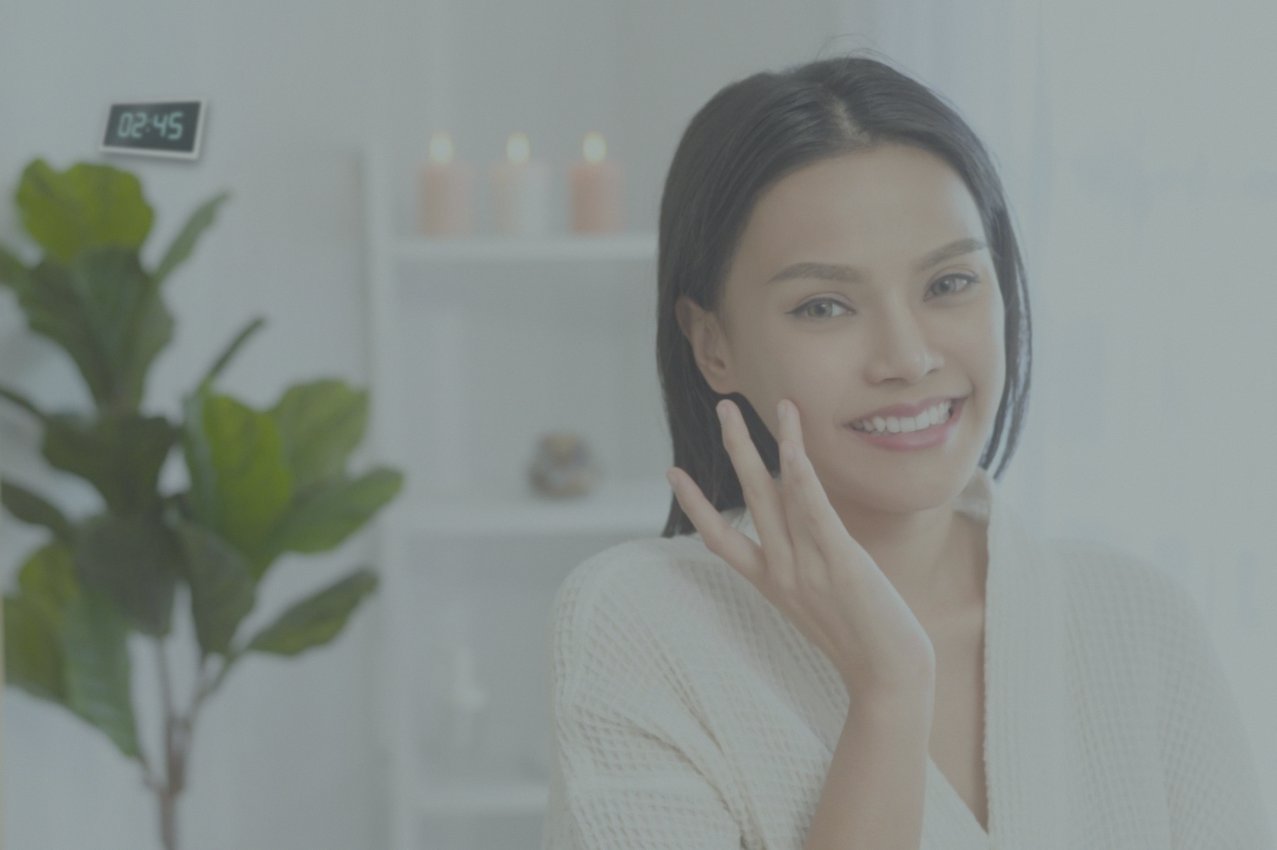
2:45
